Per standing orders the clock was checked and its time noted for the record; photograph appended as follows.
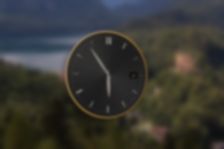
5:54
